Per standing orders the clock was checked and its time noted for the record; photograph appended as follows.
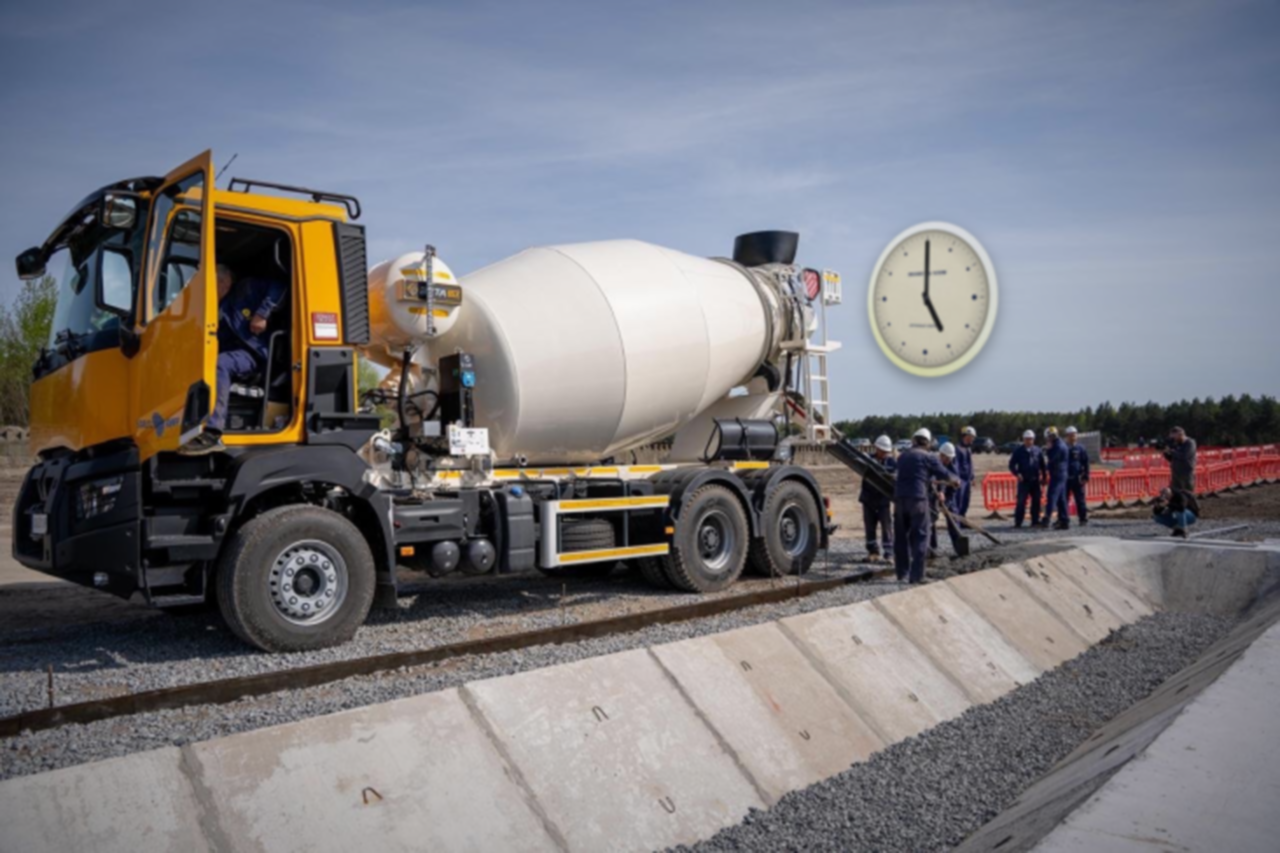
5:00
